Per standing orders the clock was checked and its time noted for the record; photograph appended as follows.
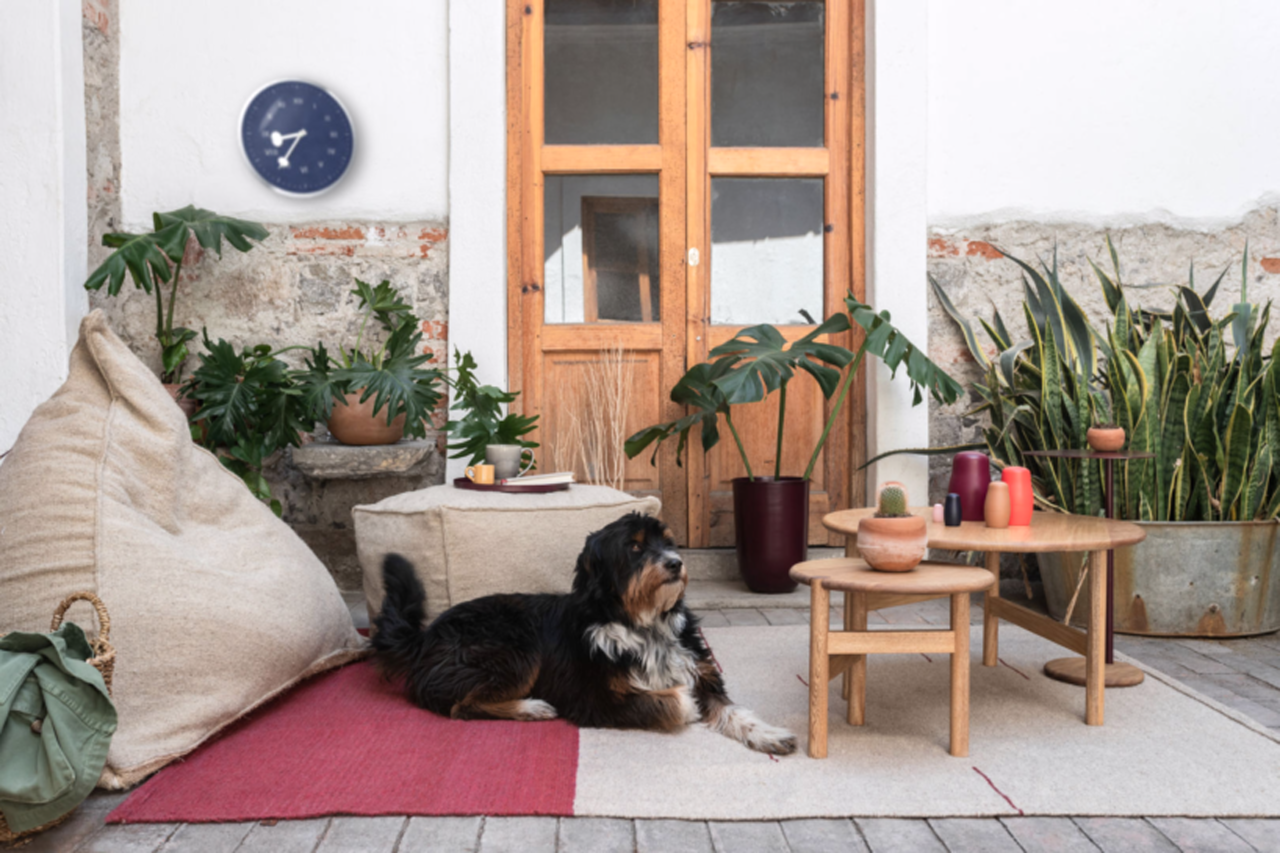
8:36
